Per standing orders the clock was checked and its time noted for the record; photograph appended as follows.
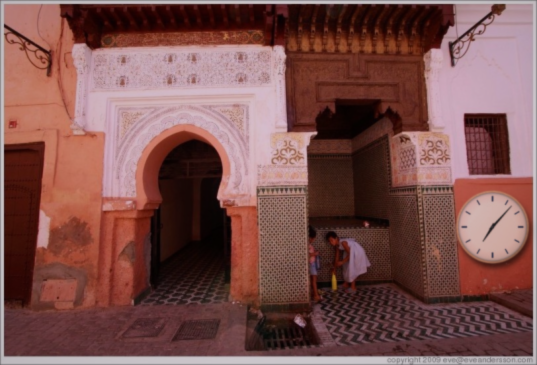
7:07
